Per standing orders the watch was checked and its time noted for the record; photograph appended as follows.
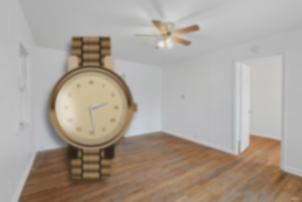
2:29
